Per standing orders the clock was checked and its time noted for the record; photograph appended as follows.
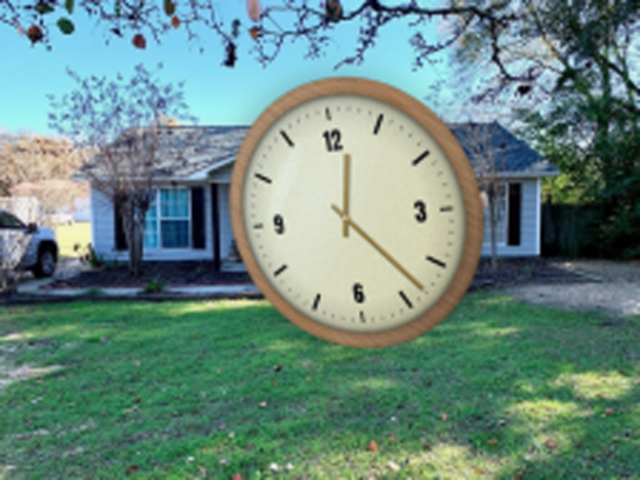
12:23
